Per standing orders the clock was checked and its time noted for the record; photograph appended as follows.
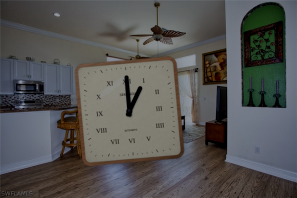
1:00
